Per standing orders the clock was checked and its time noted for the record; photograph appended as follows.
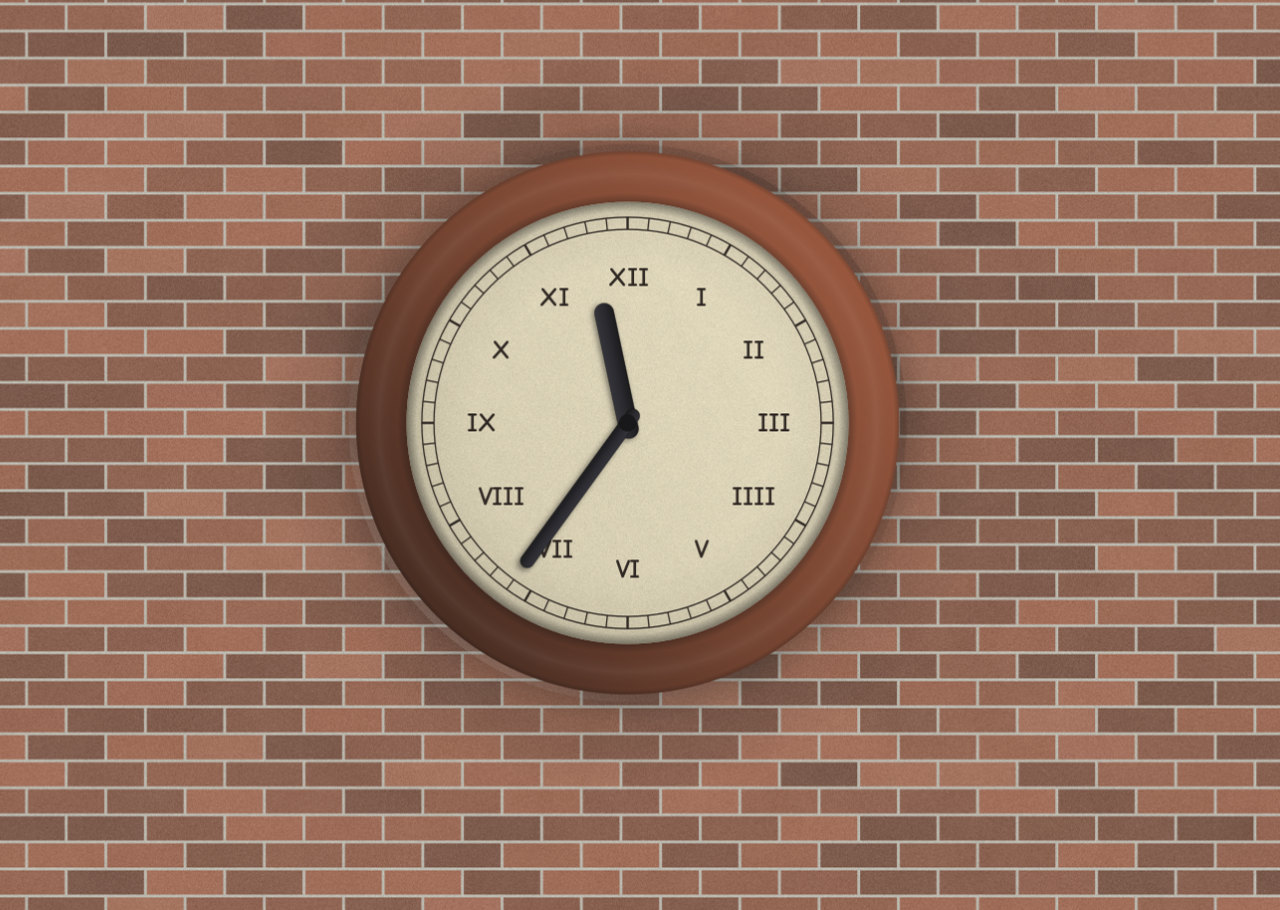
11:36
